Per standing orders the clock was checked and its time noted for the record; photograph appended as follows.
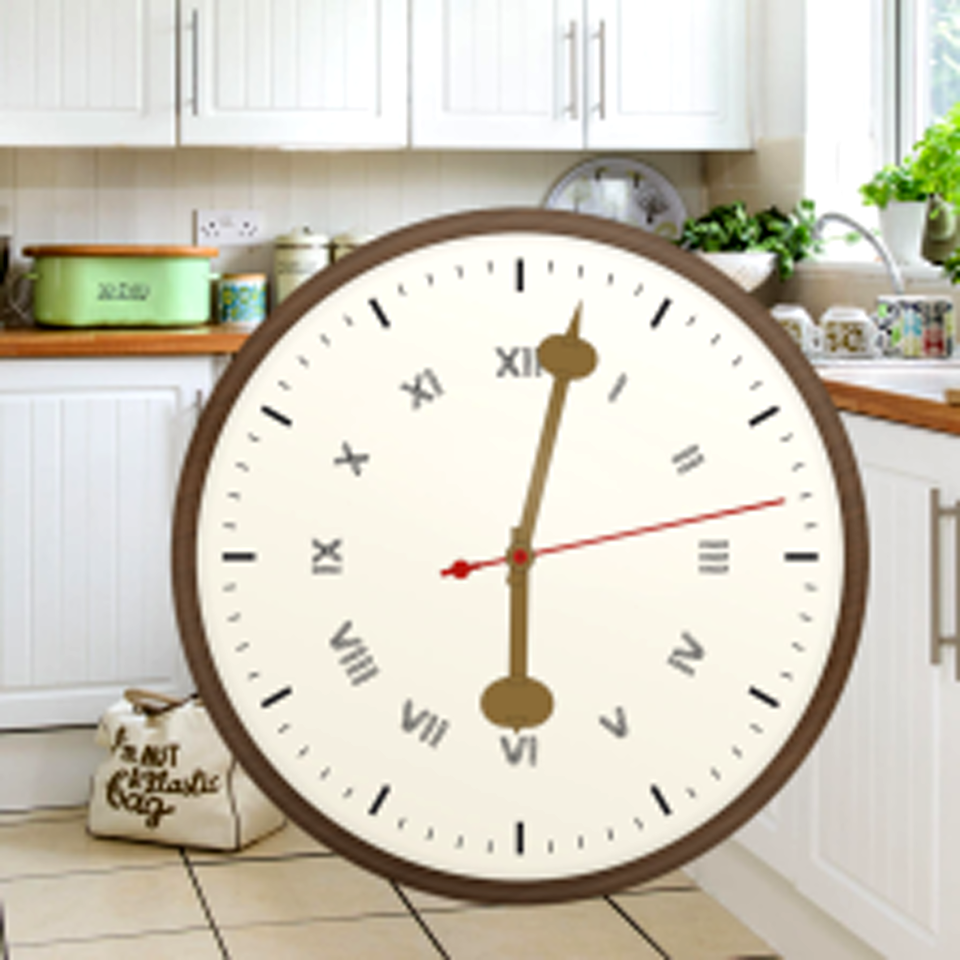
6:02:13
